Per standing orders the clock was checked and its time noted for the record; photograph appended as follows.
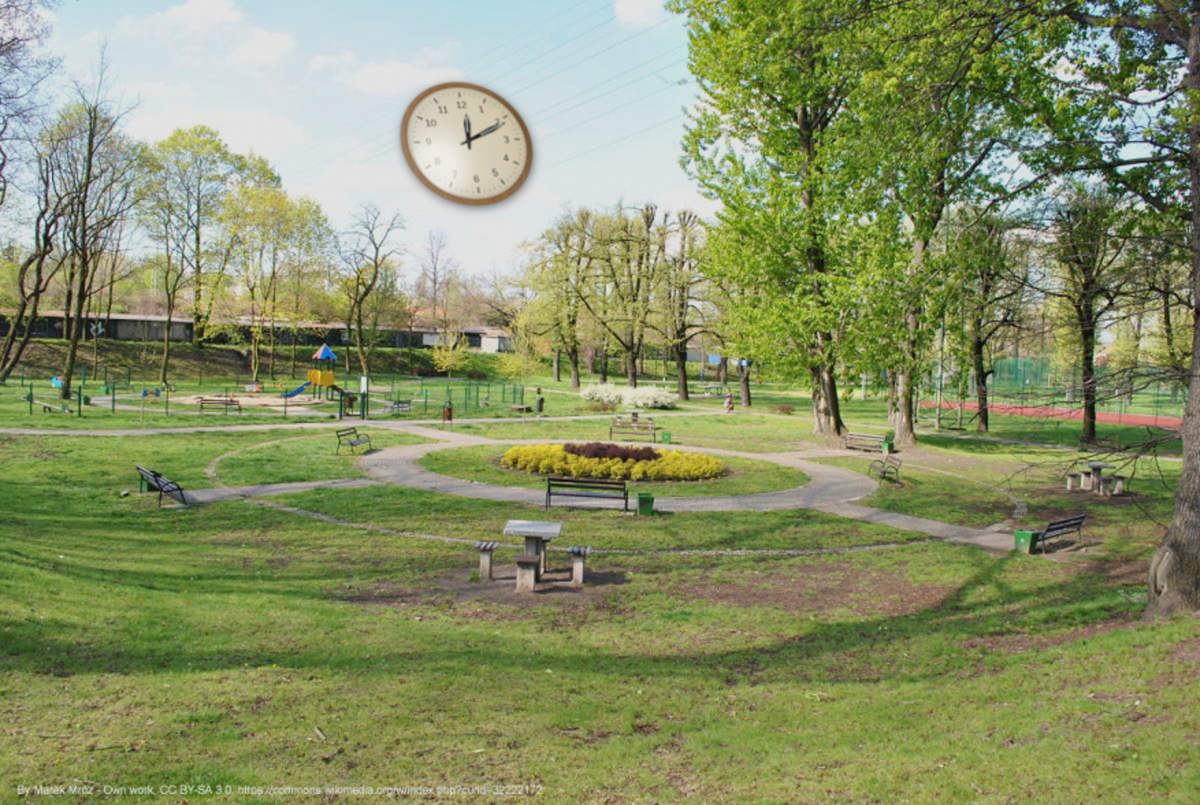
12:11
